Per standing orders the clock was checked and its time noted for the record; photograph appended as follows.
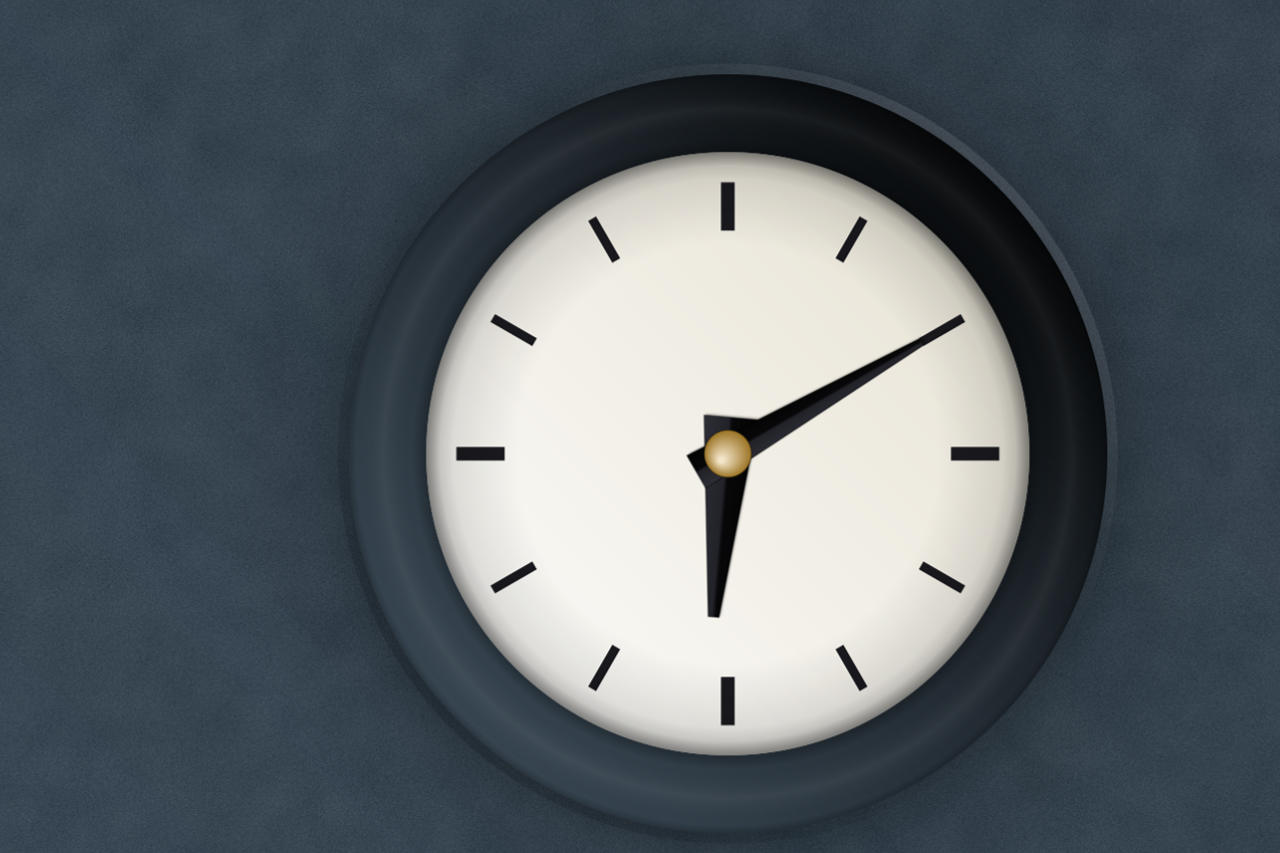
6:10
